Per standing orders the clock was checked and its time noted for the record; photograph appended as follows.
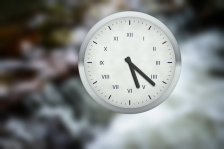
5:22
